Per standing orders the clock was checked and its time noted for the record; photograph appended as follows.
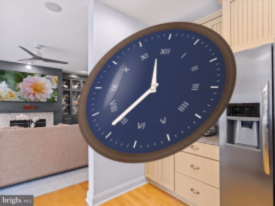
11:36
